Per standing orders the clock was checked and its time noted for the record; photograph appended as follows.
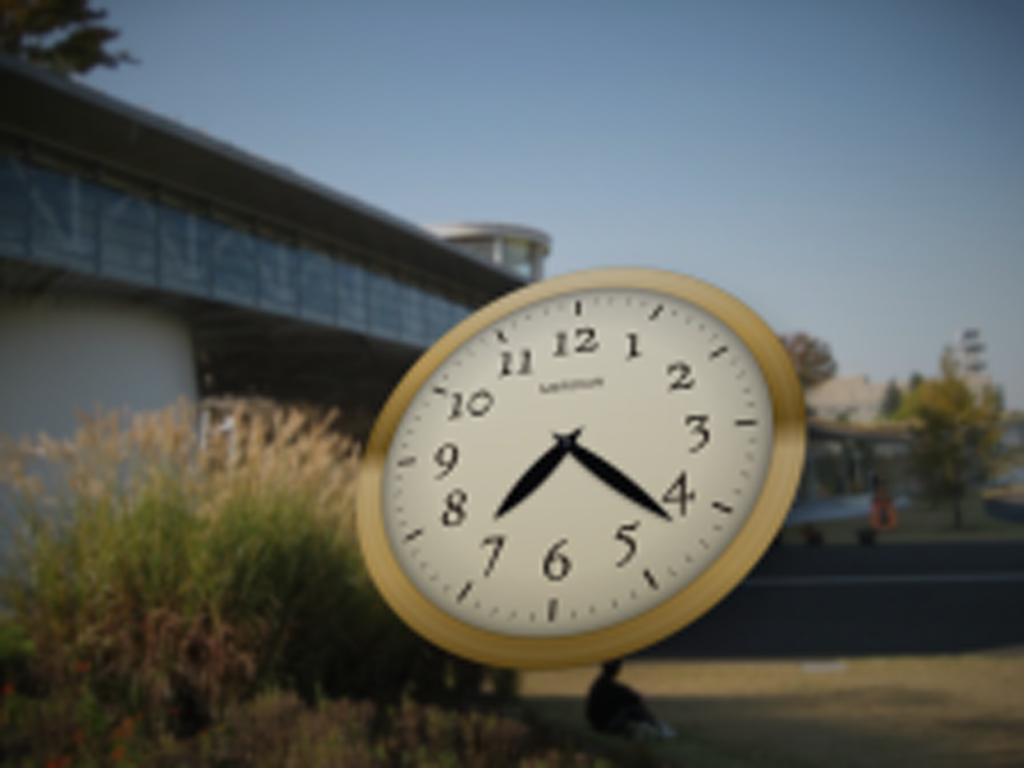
7:22
